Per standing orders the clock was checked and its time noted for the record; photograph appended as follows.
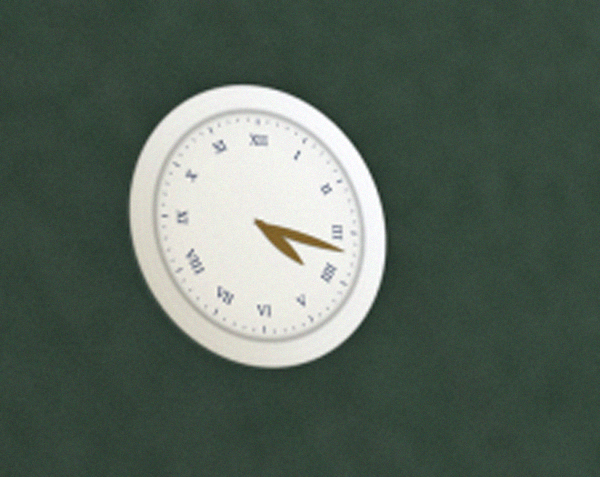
4:17
